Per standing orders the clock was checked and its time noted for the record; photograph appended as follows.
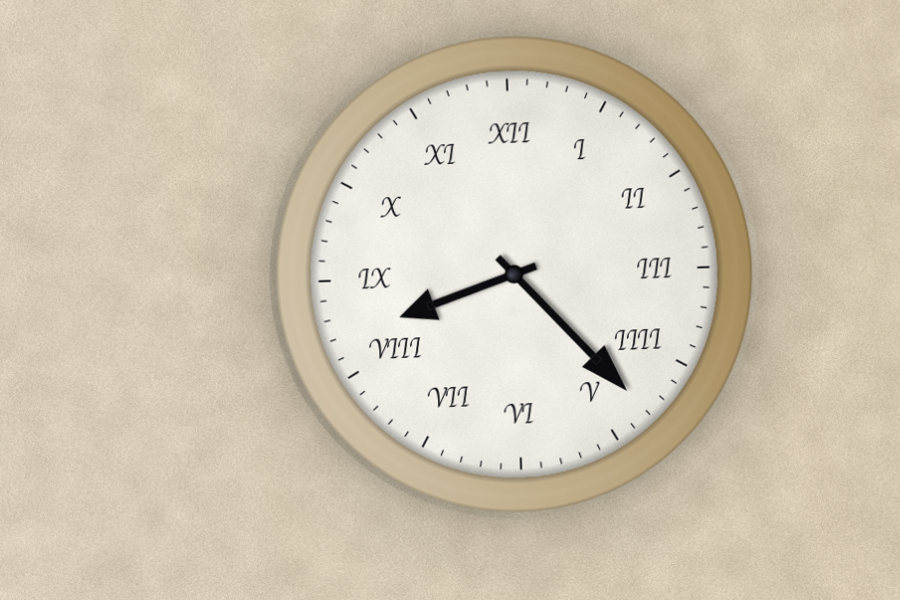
8:23
